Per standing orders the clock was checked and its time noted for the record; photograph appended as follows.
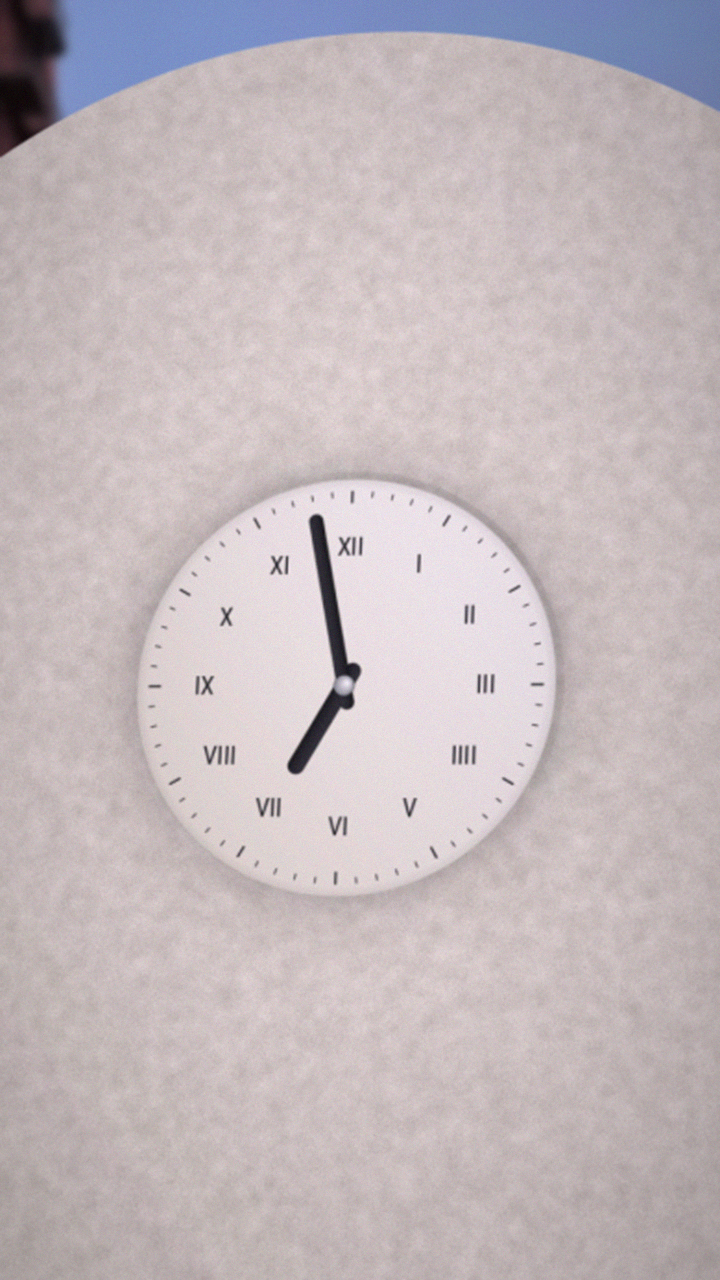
6:58
